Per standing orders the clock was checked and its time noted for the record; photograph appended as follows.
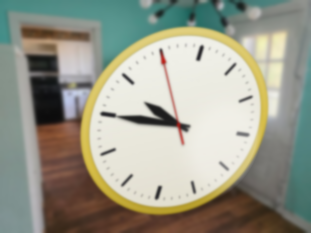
9:44:55
